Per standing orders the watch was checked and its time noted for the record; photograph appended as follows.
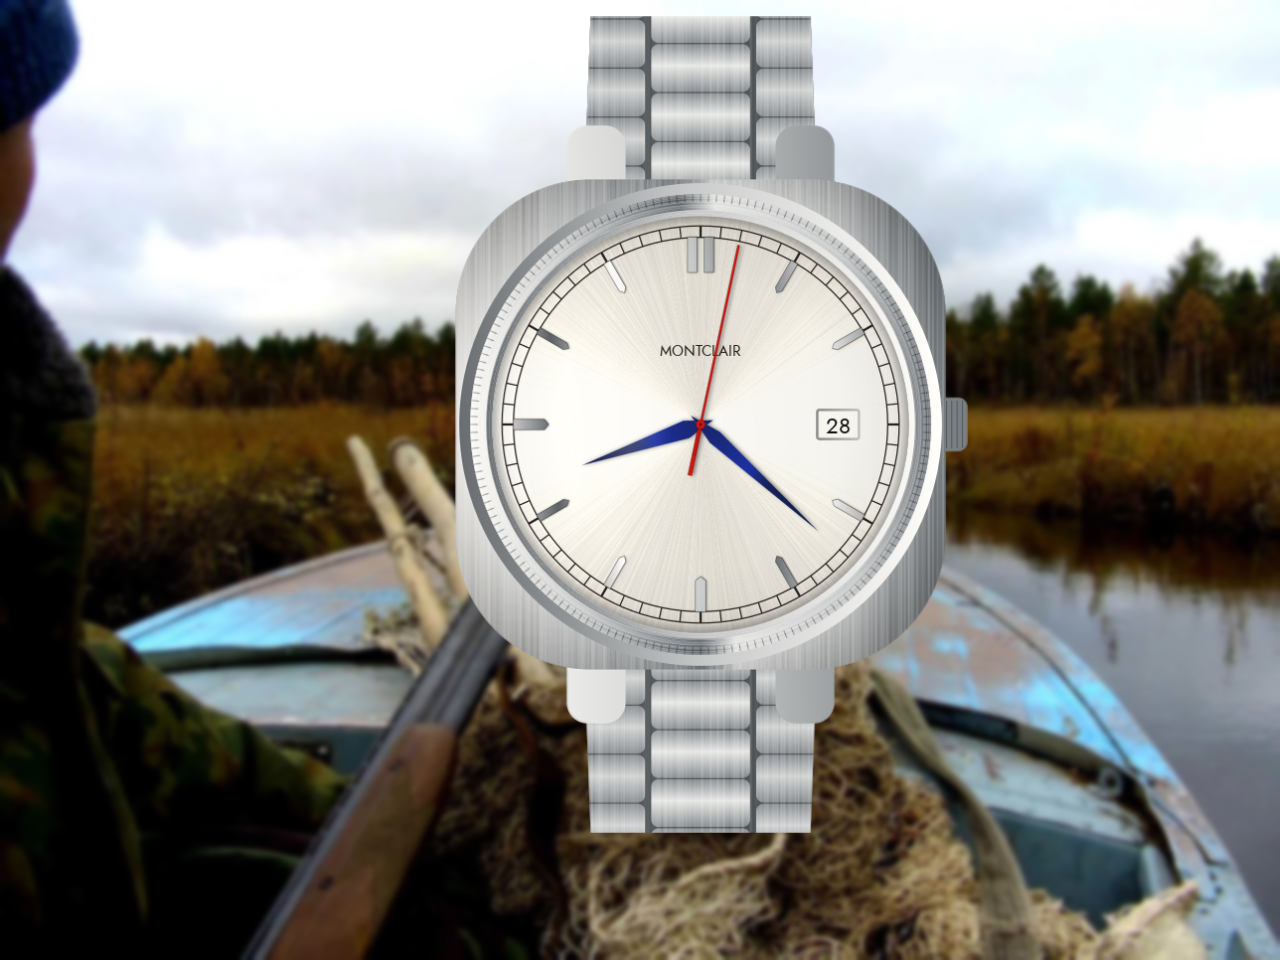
8:22:02
